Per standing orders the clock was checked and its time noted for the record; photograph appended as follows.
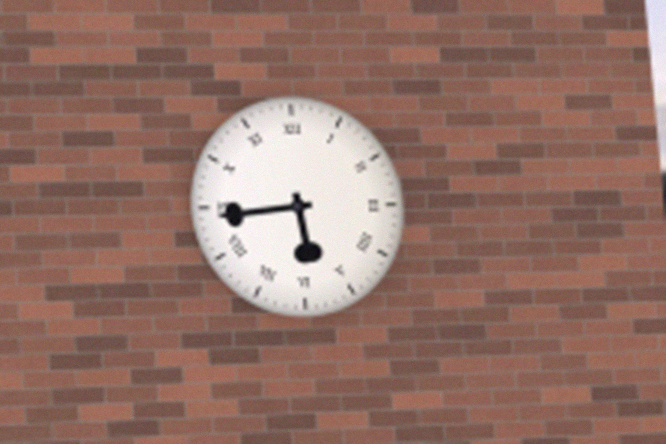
5:44
